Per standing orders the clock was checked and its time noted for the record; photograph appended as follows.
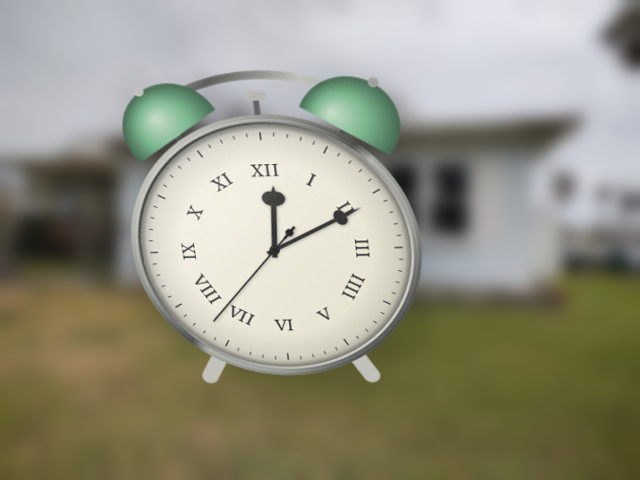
12:10:37
